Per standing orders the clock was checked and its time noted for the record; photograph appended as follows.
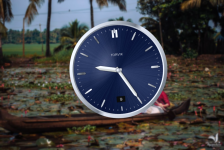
9:25
